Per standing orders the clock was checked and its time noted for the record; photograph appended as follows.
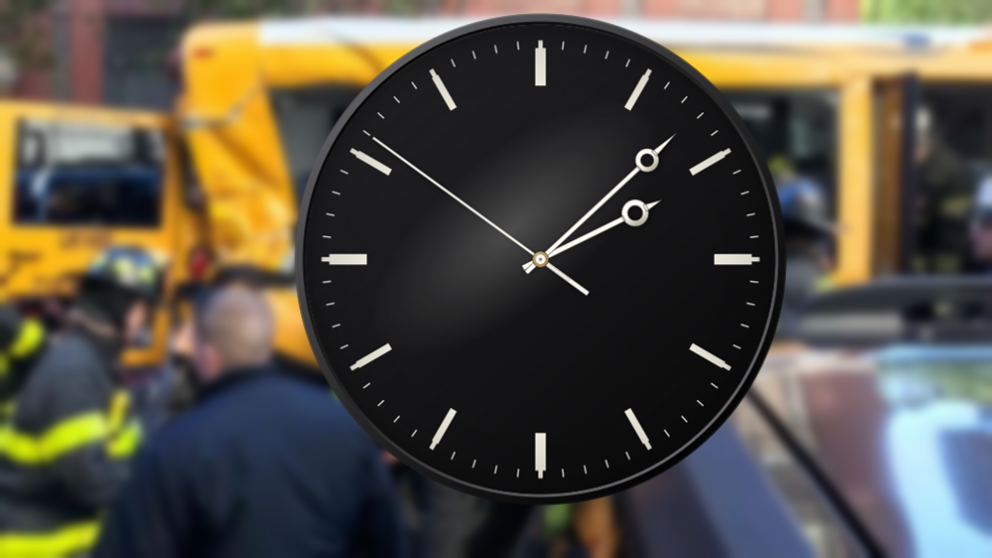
2:07:51
